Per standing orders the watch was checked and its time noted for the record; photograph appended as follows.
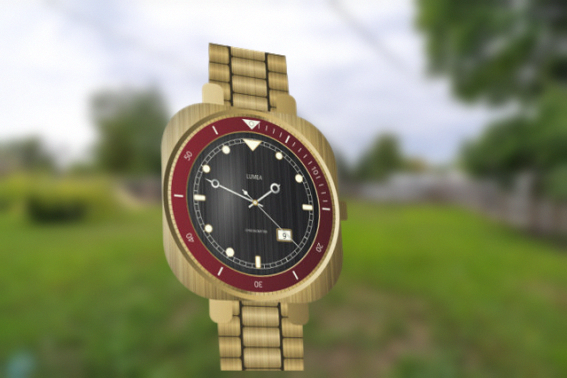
1:48:22
